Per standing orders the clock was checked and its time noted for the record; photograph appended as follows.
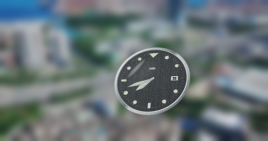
7:42
